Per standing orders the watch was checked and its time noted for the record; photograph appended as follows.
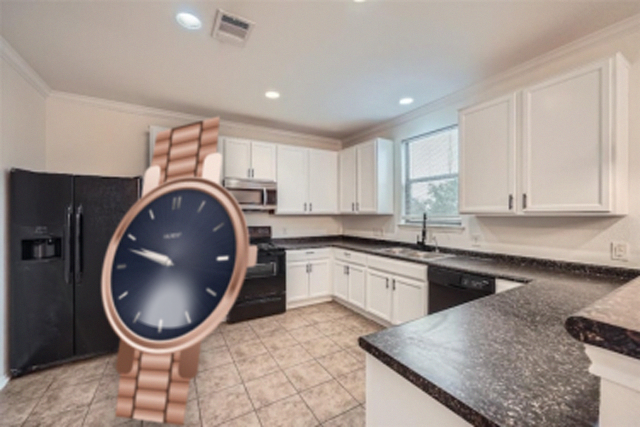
9:48
